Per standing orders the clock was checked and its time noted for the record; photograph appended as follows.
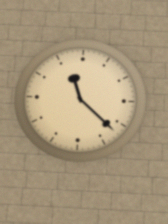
11:22
